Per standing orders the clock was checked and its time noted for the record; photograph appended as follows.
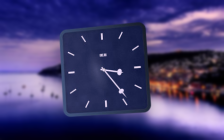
3:24
